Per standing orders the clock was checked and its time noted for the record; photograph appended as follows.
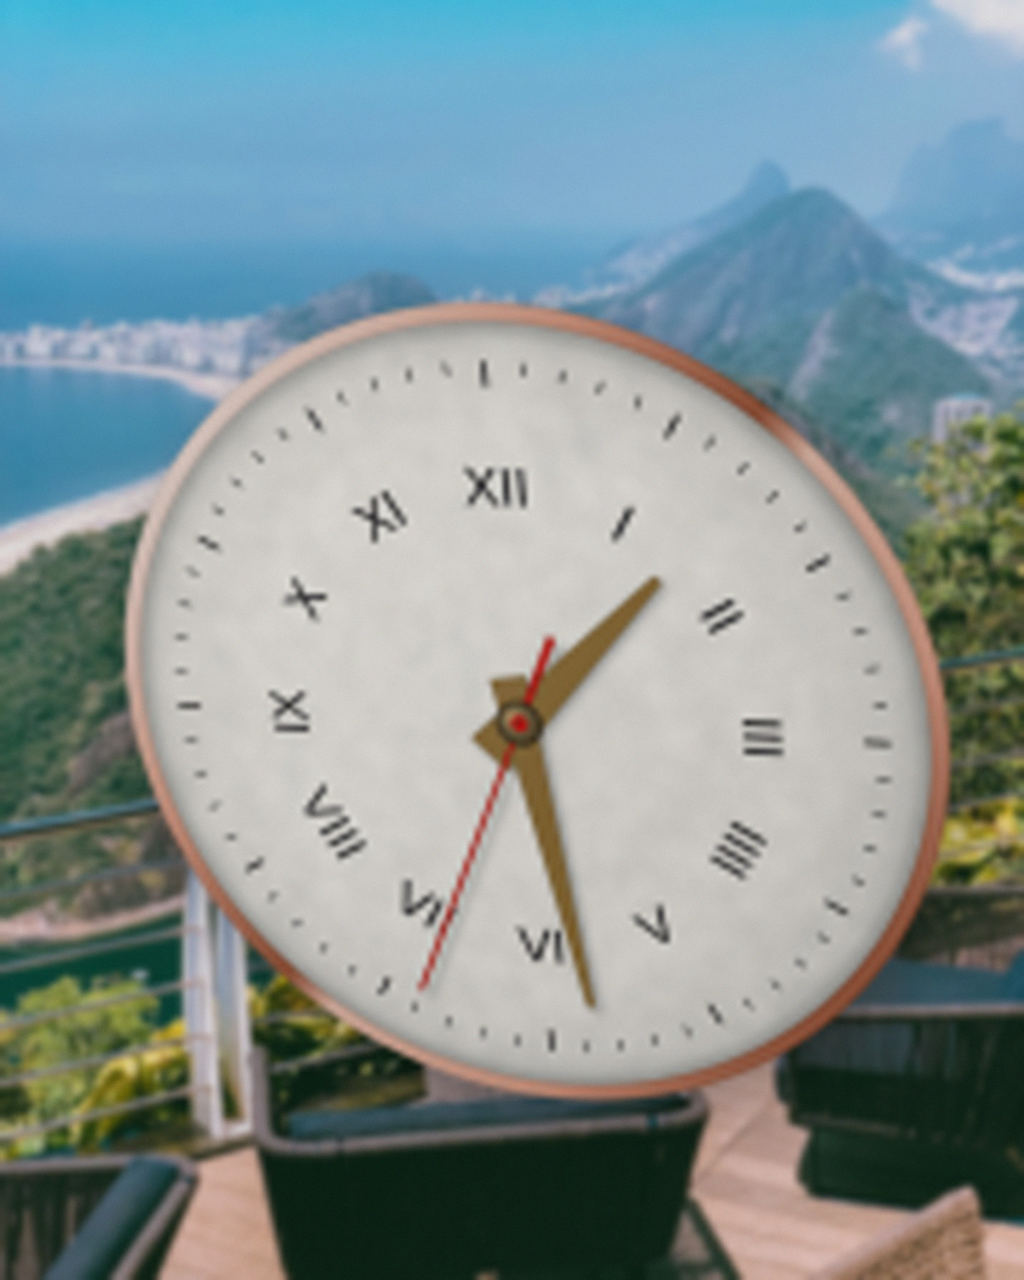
1:28:34
